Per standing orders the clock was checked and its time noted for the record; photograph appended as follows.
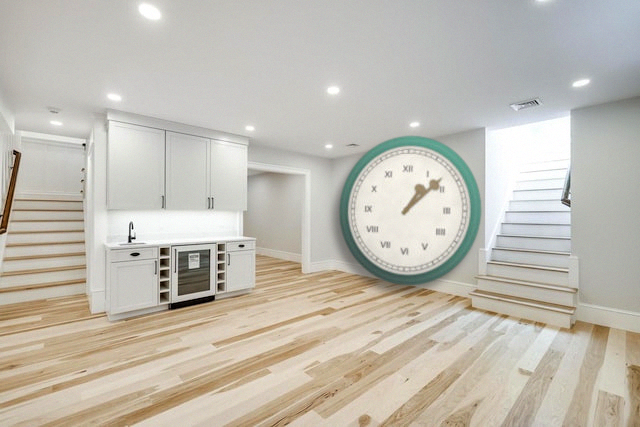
1:08
